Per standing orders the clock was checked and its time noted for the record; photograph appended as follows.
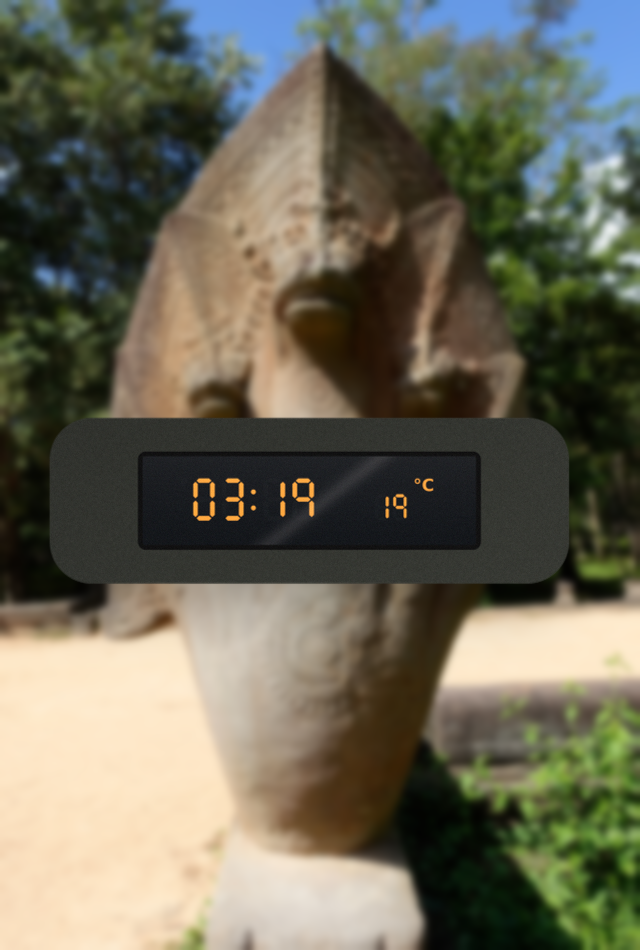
3:19
